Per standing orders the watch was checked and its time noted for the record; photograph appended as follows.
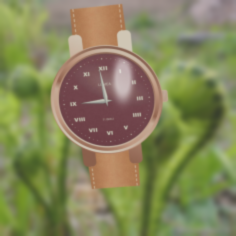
8:59
